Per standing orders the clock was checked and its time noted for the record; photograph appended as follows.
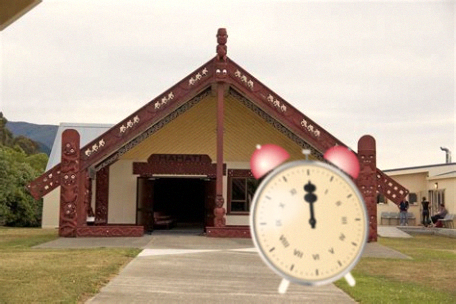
12:00
